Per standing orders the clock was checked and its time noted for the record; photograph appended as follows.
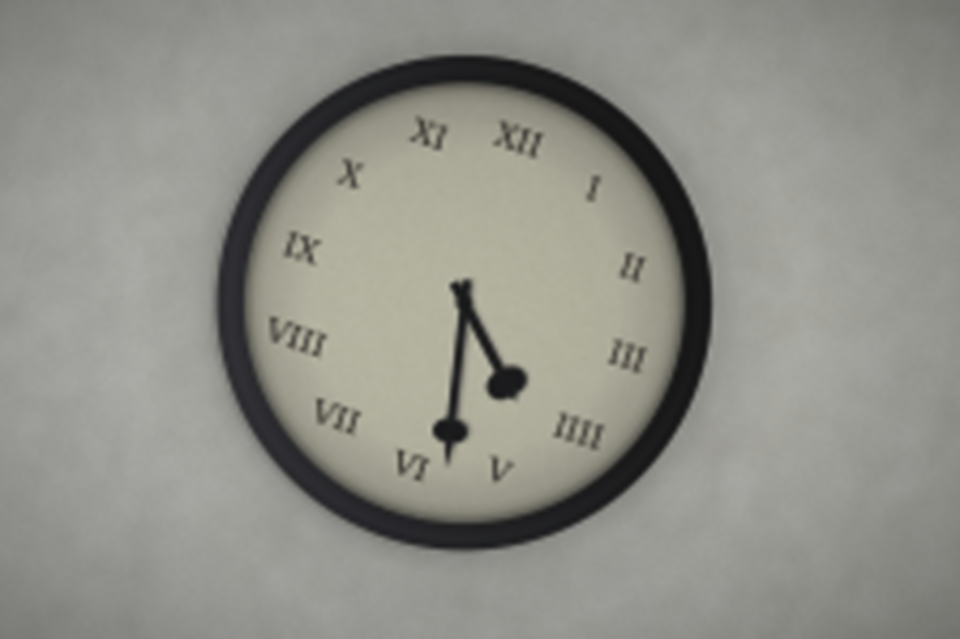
4:28
